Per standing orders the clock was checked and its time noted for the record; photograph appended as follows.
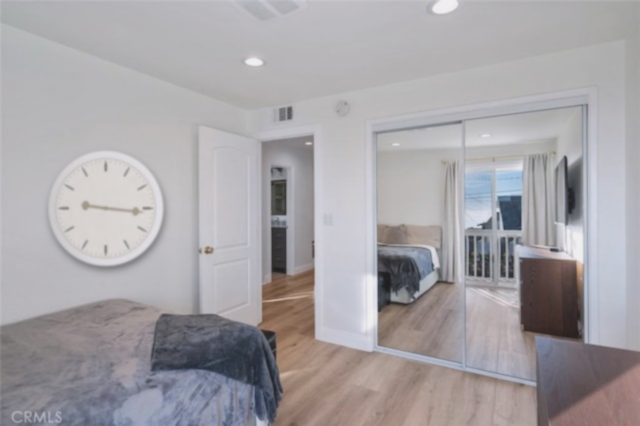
9:16
